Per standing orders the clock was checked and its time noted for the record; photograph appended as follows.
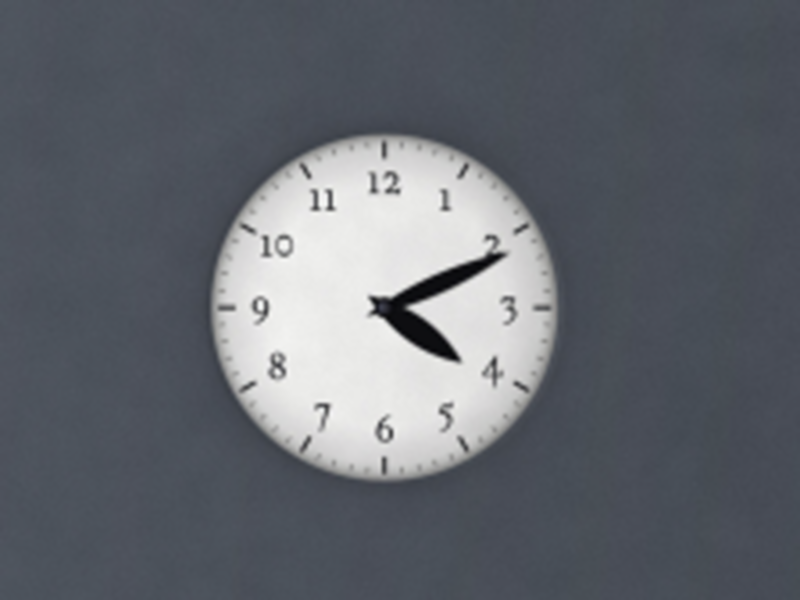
4:11
